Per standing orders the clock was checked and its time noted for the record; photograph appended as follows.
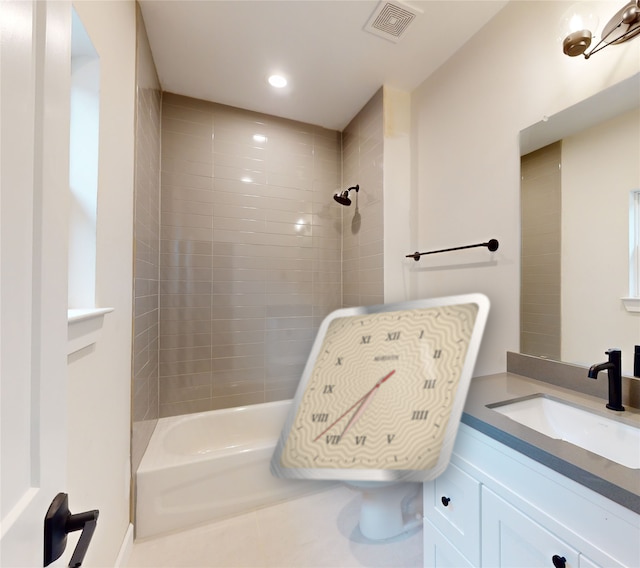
6:33:37
